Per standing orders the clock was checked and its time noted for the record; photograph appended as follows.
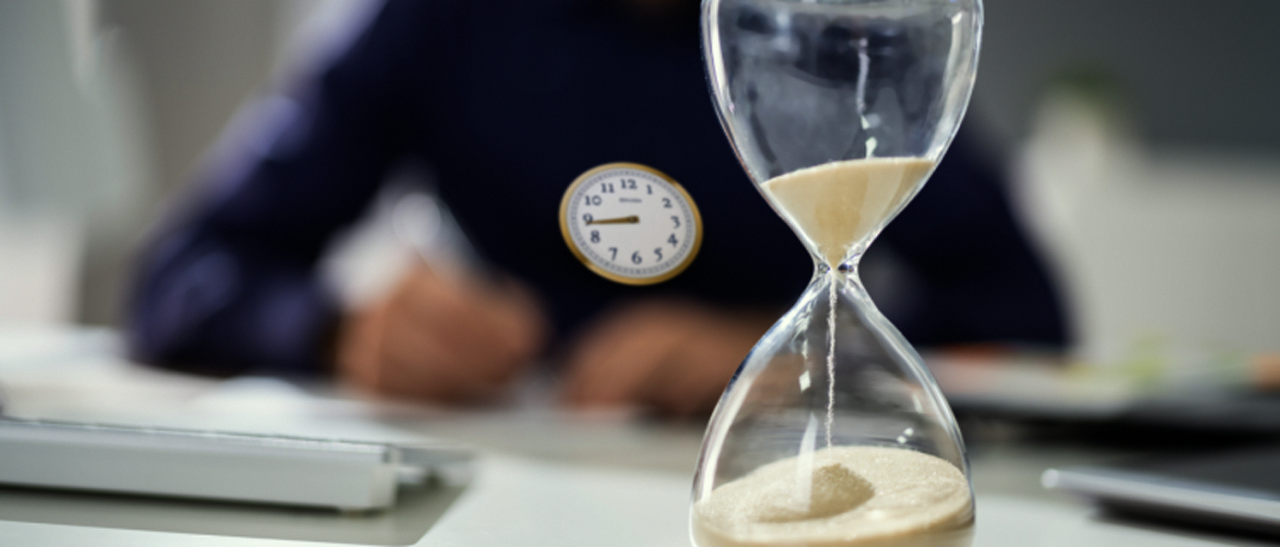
8:44
